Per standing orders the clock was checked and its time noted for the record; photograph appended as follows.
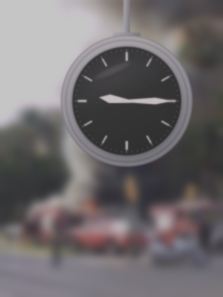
9:15
